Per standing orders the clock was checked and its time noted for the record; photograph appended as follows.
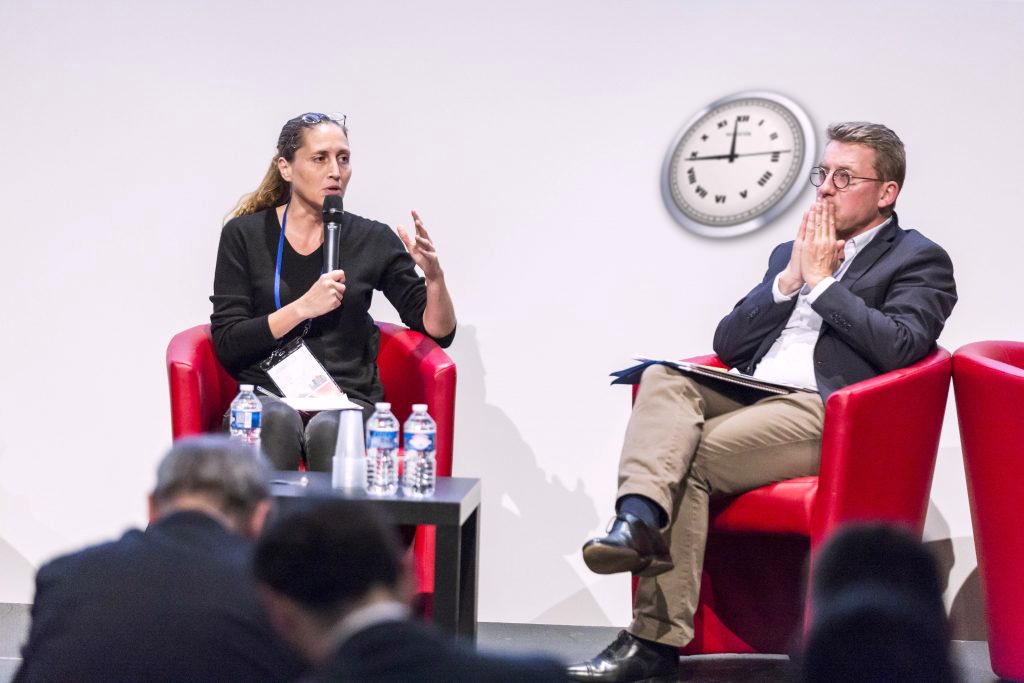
11:44:14
